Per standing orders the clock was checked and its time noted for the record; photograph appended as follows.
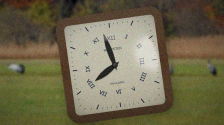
7:58
